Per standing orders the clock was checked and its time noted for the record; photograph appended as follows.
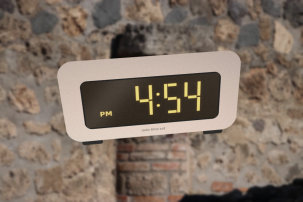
4:54
